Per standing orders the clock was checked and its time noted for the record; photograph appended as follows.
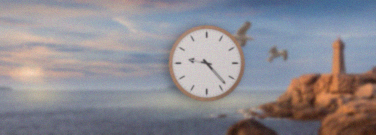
9:23
